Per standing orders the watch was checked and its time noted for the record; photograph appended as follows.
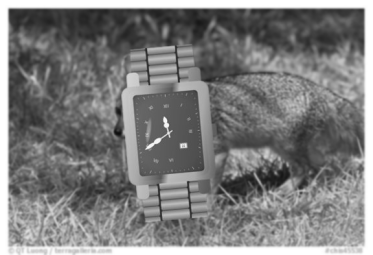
11:40
